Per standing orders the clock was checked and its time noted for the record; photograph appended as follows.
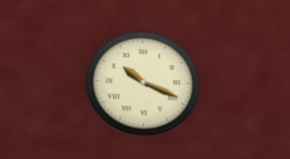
10:19
